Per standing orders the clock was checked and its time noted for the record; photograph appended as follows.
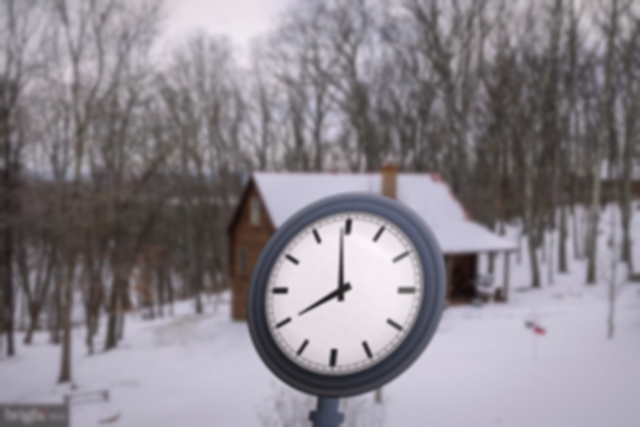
7:59
